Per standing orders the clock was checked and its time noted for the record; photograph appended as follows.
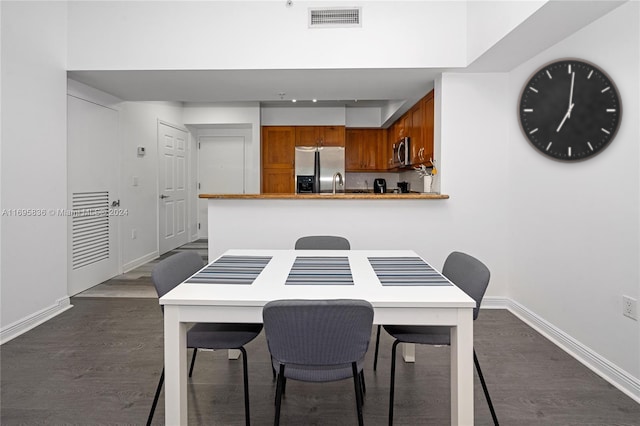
7:01
